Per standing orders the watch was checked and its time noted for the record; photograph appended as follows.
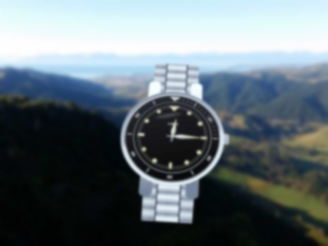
12:15
